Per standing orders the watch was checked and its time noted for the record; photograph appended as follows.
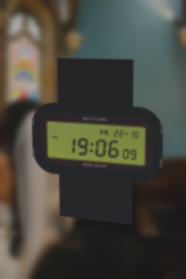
19:06
